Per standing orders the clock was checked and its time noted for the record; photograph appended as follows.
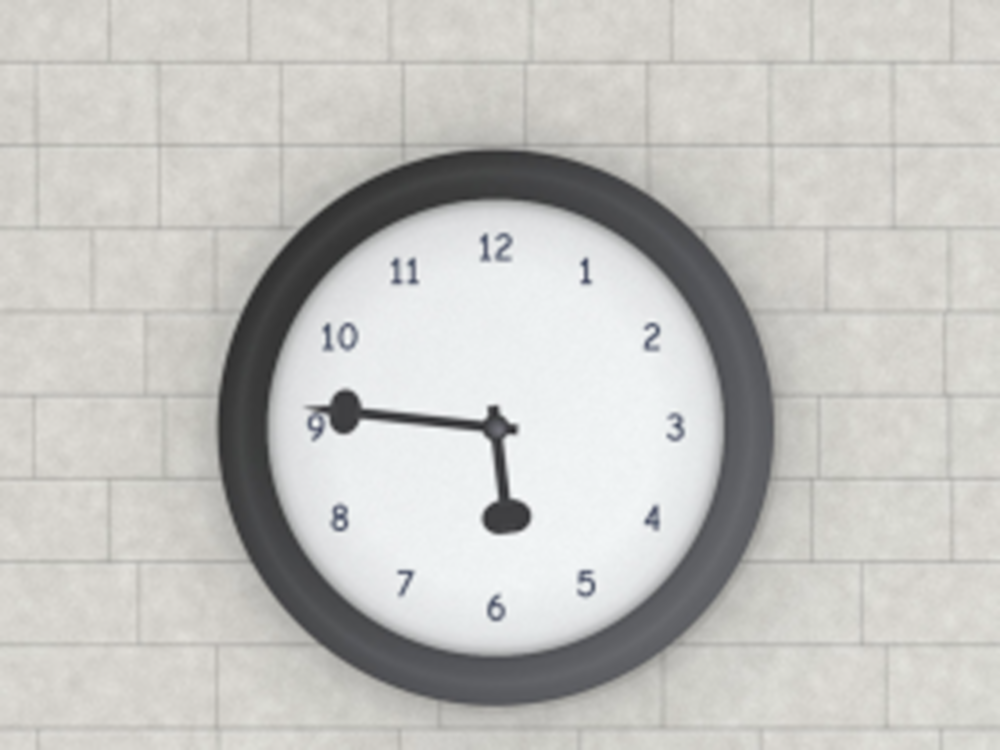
5:46
